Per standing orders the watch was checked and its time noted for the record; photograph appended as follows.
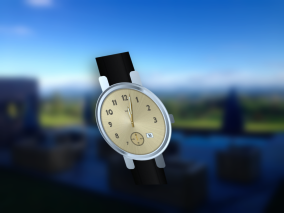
12:02
